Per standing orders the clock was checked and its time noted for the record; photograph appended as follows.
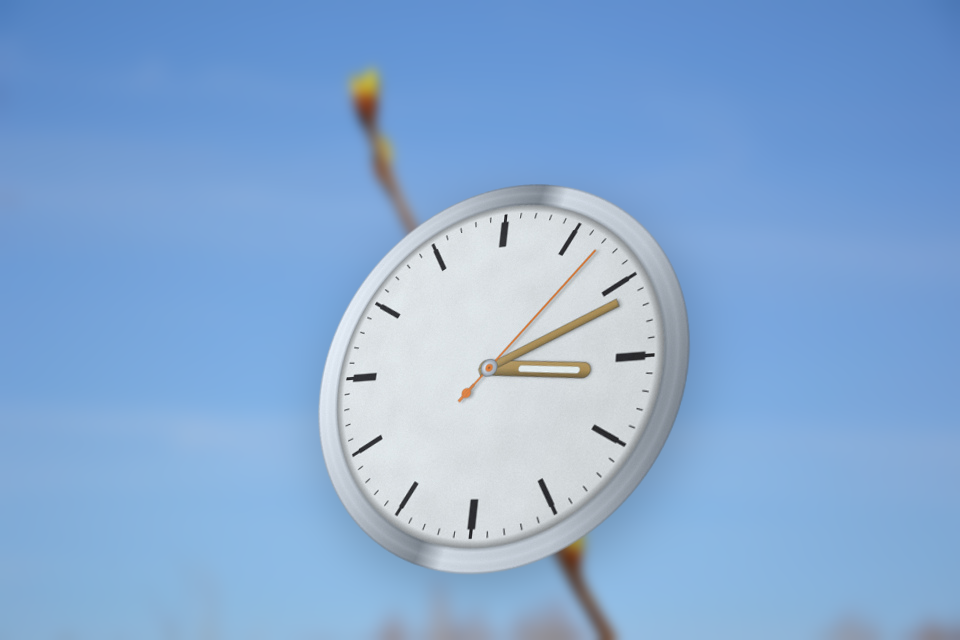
3:11:07
